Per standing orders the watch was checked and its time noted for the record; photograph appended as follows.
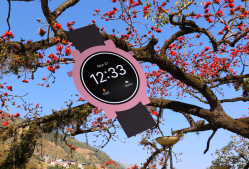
12:33
